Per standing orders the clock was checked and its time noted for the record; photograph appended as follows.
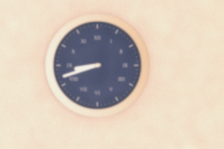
8:42
